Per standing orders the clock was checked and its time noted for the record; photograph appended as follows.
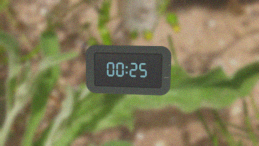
0:25
